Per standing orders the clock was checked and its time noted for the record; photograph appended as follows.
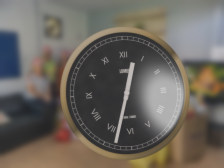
12:33
